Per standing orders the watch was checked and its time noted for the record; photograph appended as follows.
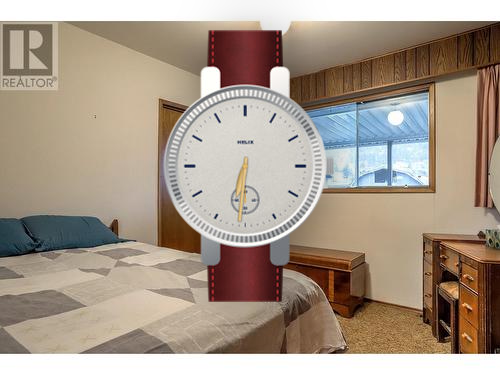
6:31
